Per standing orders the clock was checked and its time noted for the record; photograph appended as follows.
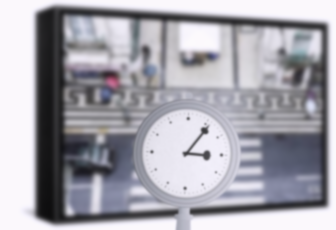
3:06
